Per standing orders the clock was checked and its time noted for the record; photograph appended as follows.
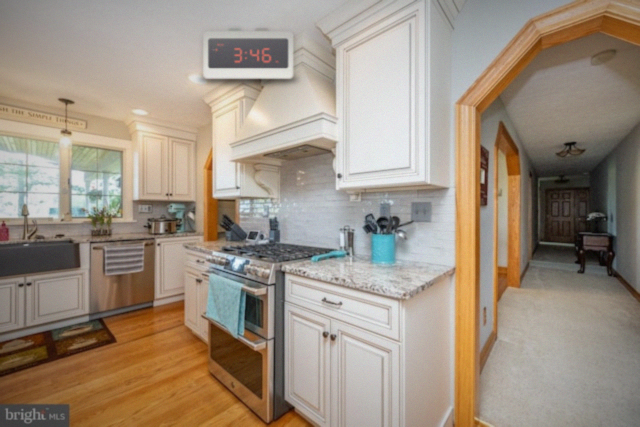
3:46
